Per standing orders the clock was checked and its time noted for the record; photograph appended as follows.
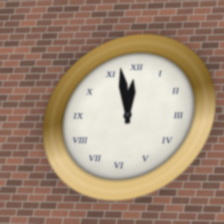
11:57
